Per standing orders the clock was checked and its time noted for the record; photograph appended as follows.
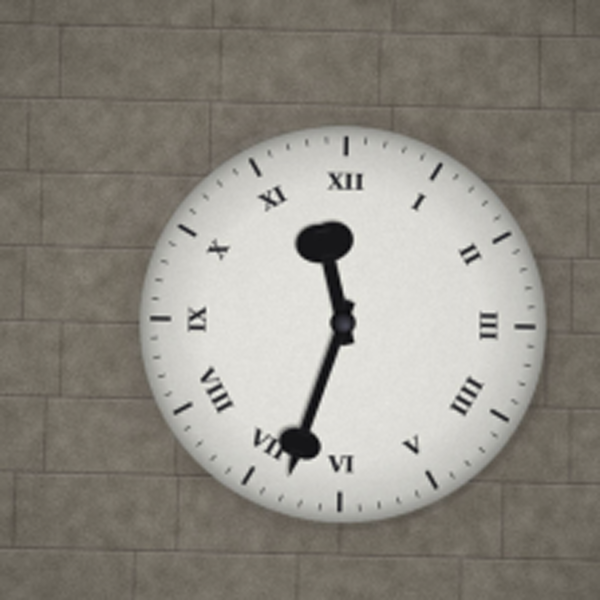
11:33
